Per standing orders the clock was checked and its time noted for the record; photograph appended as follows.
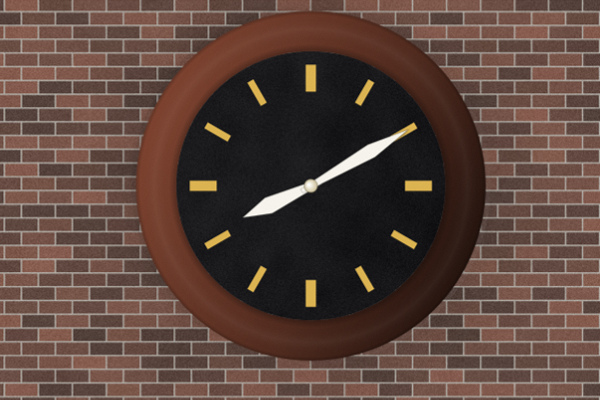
8:10
